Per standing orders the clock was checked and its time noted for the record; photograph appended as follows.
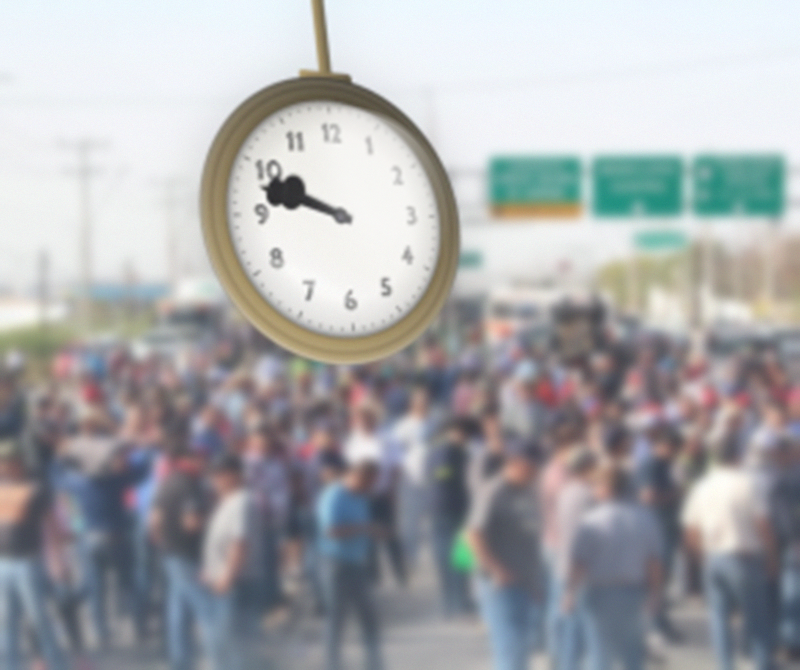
9:48
